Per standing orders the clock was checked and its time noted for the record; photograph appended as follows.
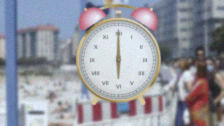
6:00
